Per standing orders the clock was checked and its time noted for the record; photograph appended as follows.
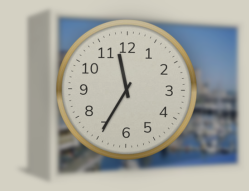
11:35
